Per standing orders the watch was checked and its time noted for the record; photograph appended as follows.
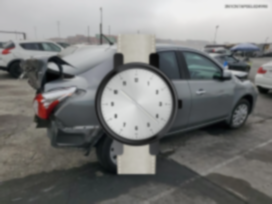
10:22
